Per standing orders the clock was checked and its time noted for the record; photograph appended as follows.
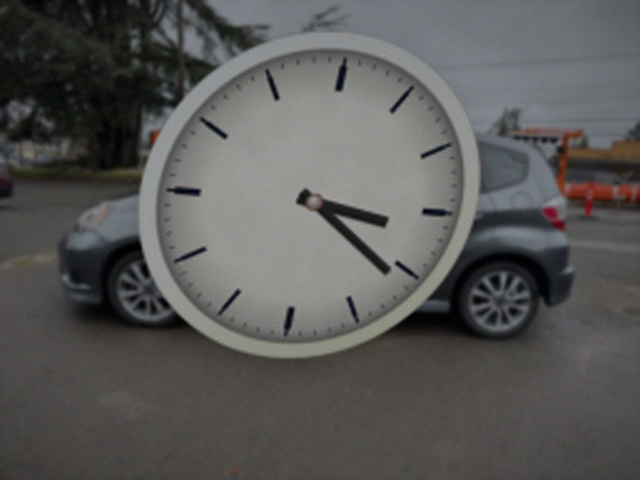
3:21
